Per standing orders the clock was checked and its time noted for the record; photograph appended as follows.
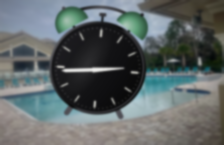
2:44
